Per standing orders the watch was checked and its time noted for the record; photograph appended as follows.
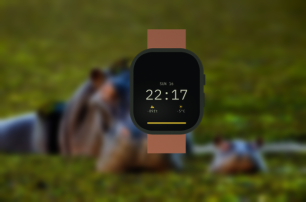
22:17
